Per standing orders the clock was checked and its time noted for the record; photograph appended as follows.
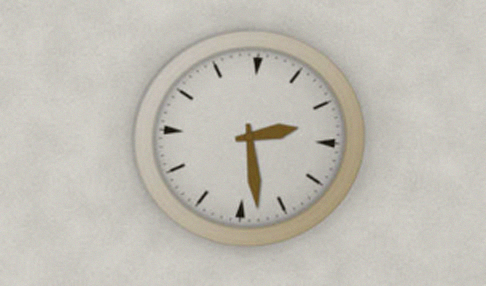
2:28
